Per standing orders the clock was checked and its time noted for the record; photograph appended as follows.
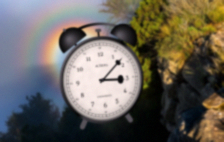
3:08
